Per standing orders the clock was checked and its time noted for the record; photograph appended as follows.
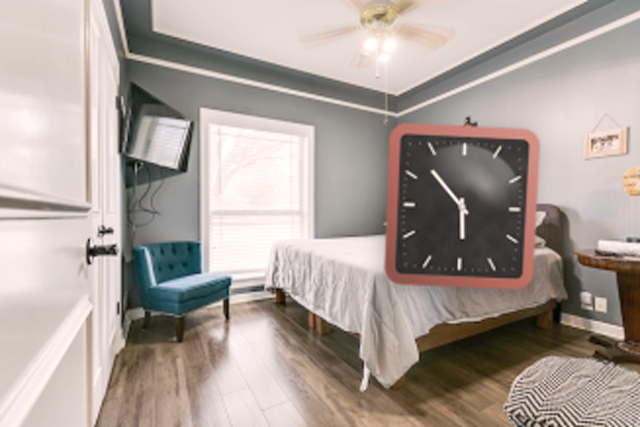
5:53
